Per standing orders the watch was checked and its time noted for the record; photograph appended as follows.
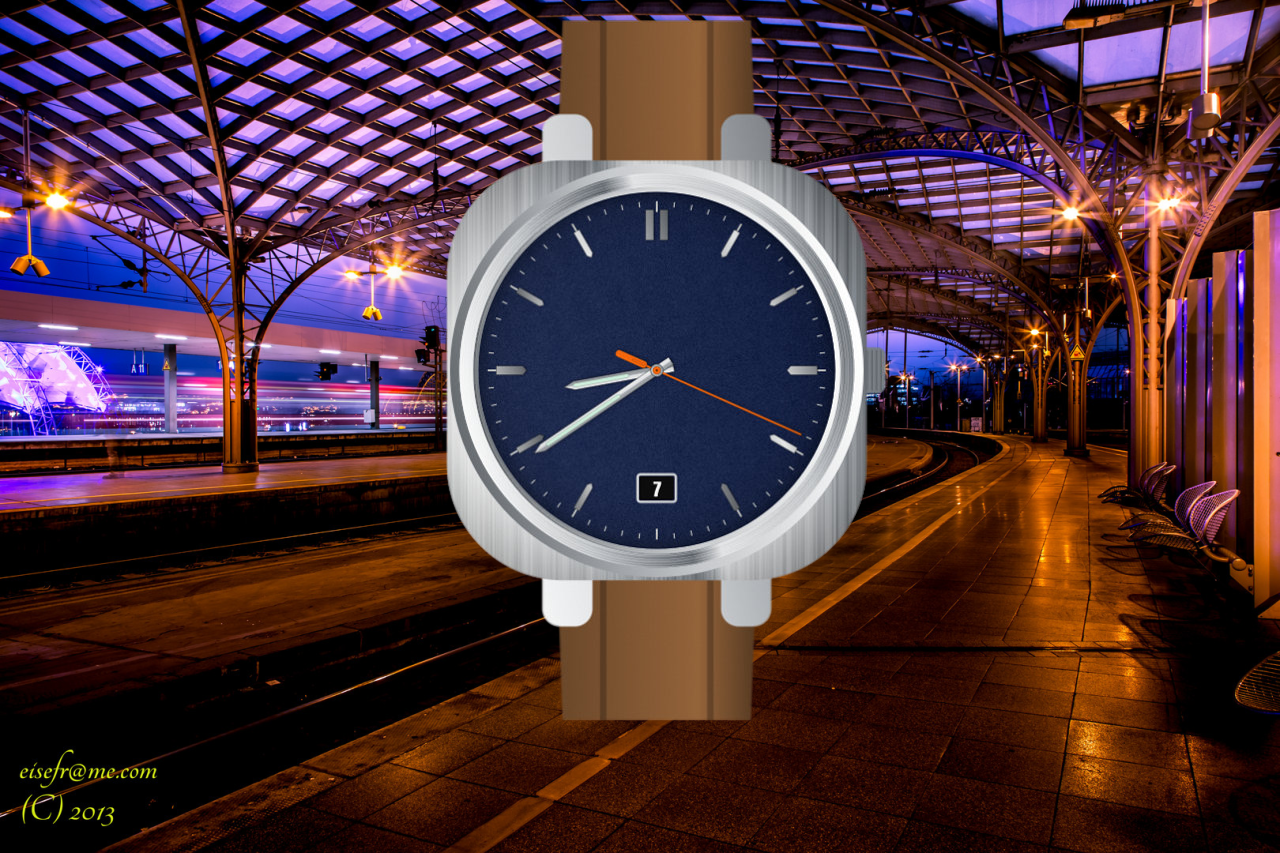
8:39:19
